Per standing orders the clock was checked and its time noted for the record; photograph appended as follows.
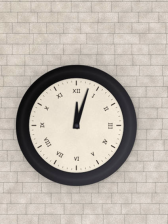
12:03
